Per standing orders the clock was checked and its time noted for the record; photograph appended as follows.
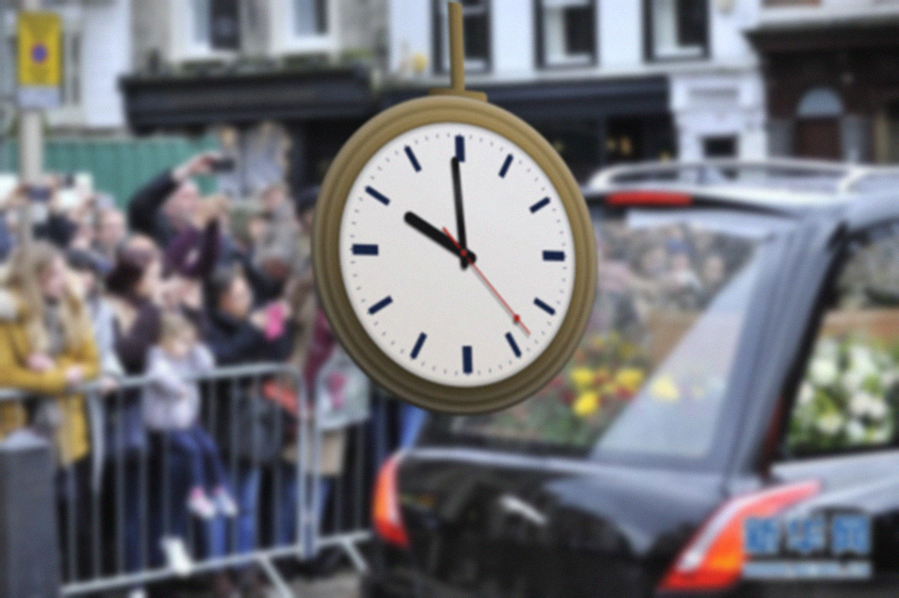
9:59:23
